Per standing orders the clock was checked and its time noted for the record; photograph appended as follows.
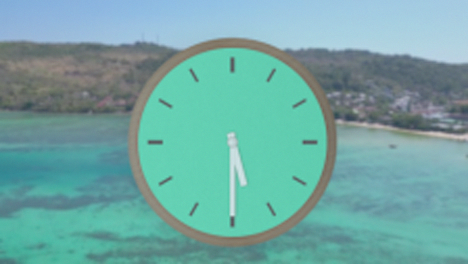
5:30
